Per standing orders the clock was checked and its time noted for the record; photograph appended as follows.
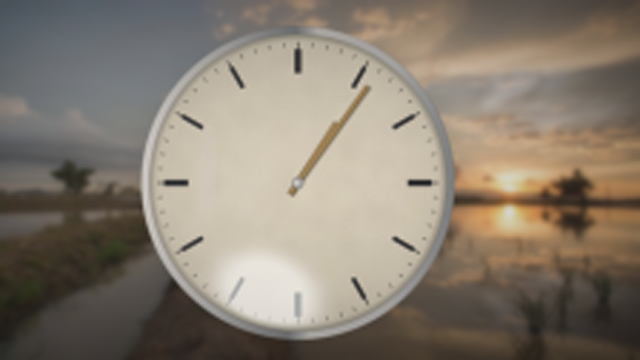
1:06
